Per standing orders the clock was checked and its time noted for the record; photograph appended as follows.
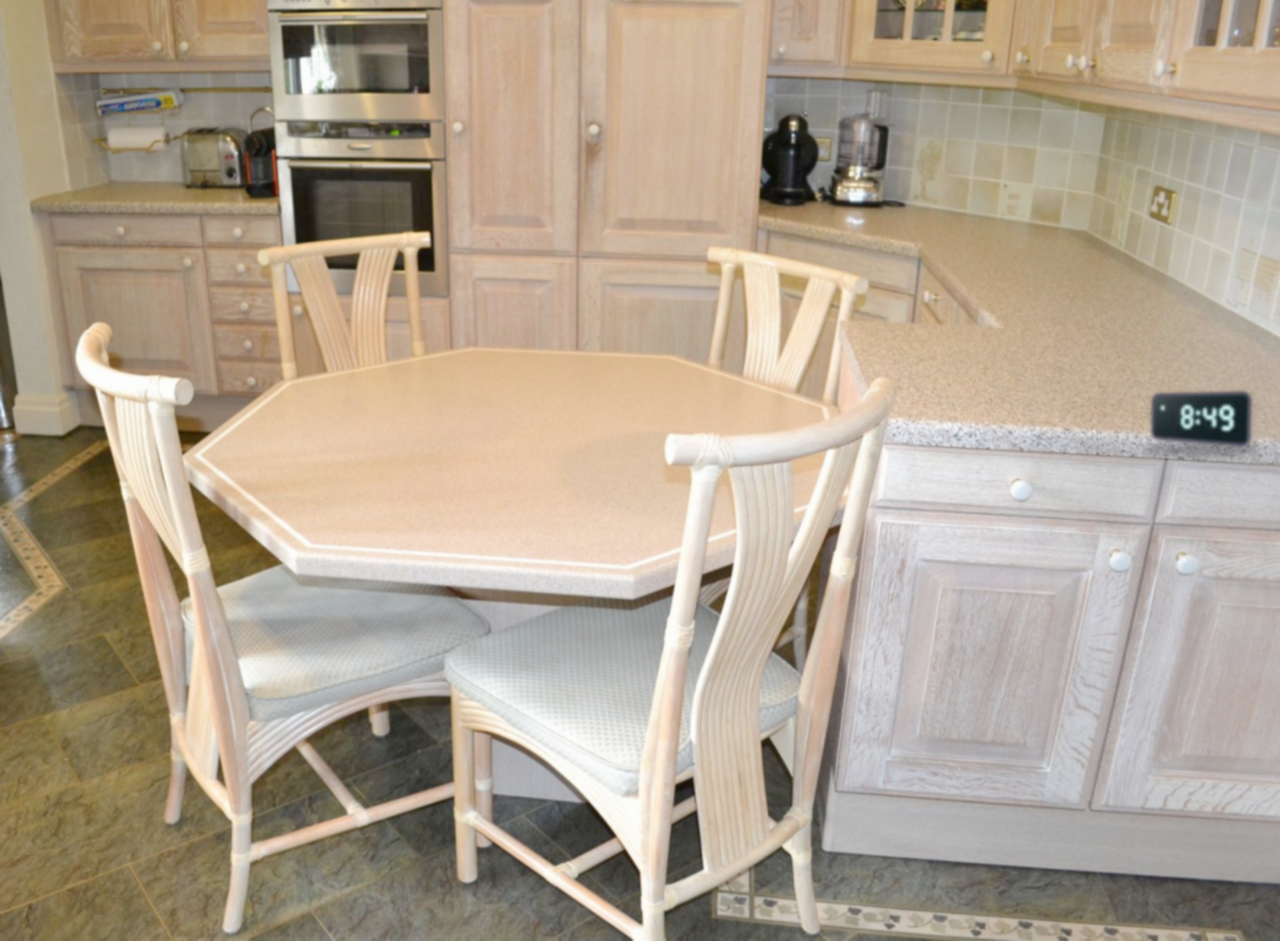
8:49
